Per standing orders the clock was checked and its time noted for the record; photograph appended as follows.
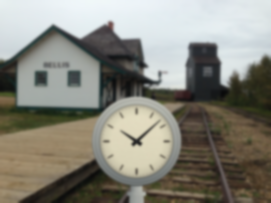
10:08
